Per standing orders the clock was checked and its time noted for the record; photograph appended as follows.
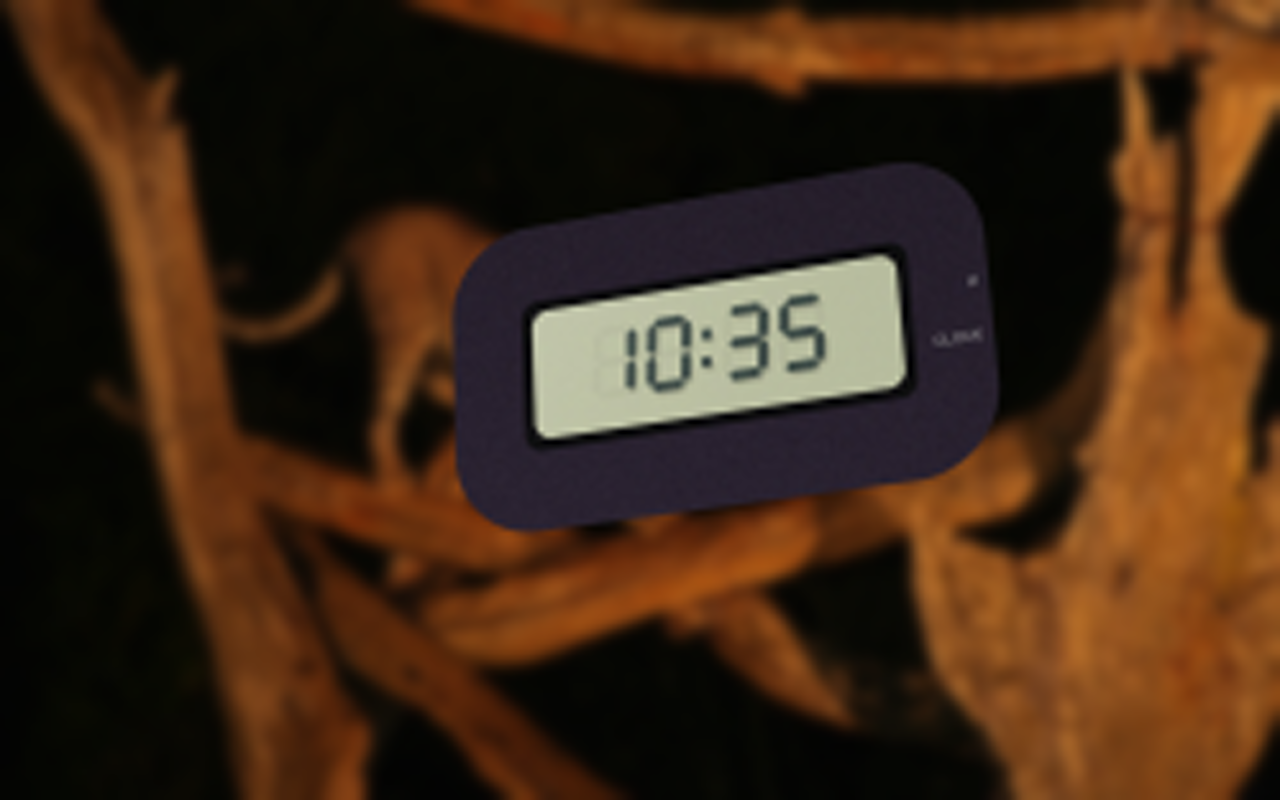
10:35
